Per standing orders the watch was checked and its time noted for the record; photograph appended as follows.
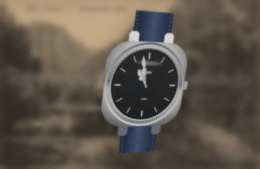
10:58
